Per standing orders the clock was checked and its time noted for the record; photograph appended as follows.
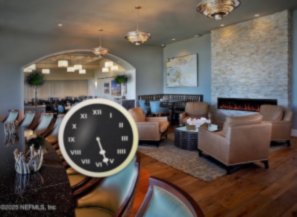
5:27
